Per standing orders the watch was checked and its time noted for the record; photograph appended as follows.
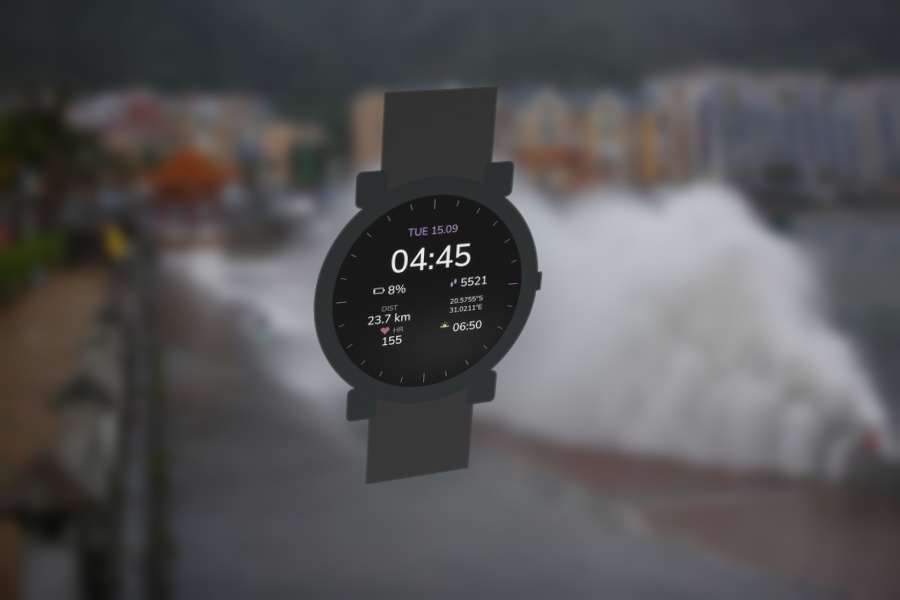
4:45
